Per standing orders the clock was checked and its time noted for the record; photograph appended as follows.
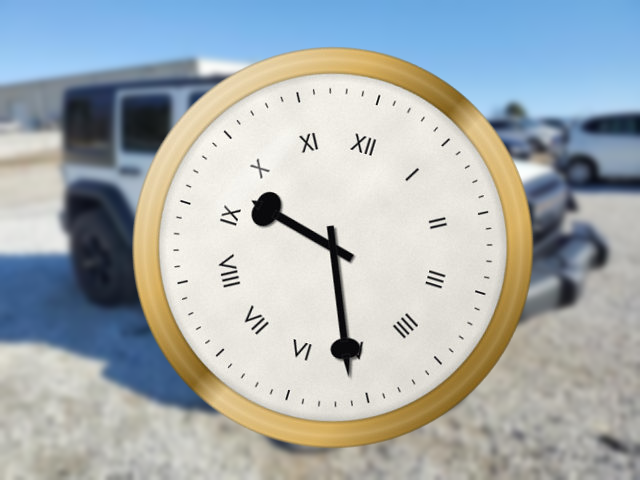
9:26
